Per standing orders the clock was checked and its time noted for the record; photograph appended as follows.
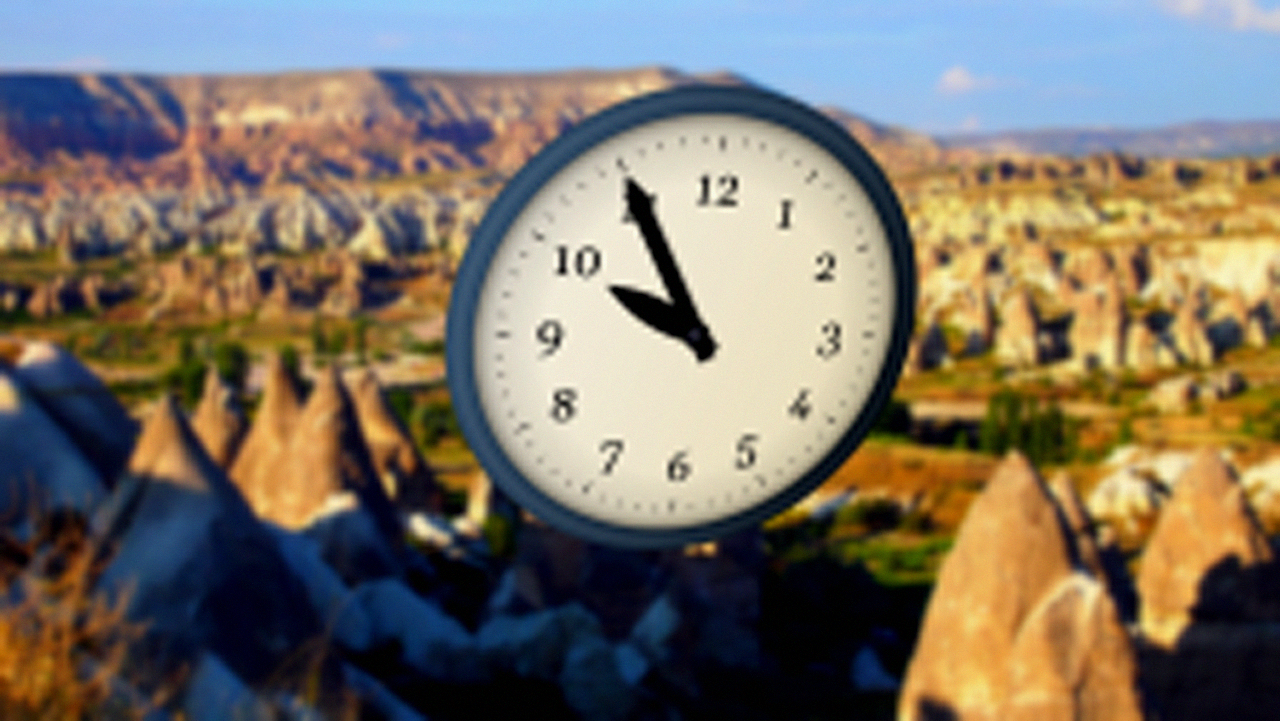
9:55
